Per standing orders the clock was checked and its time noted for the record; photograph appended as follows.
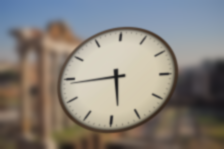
5:44
